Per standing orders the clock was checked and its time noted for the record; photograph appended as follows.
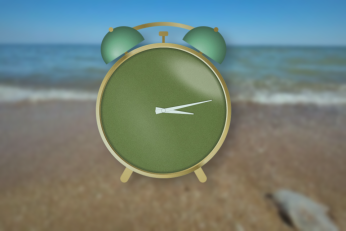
3:13
